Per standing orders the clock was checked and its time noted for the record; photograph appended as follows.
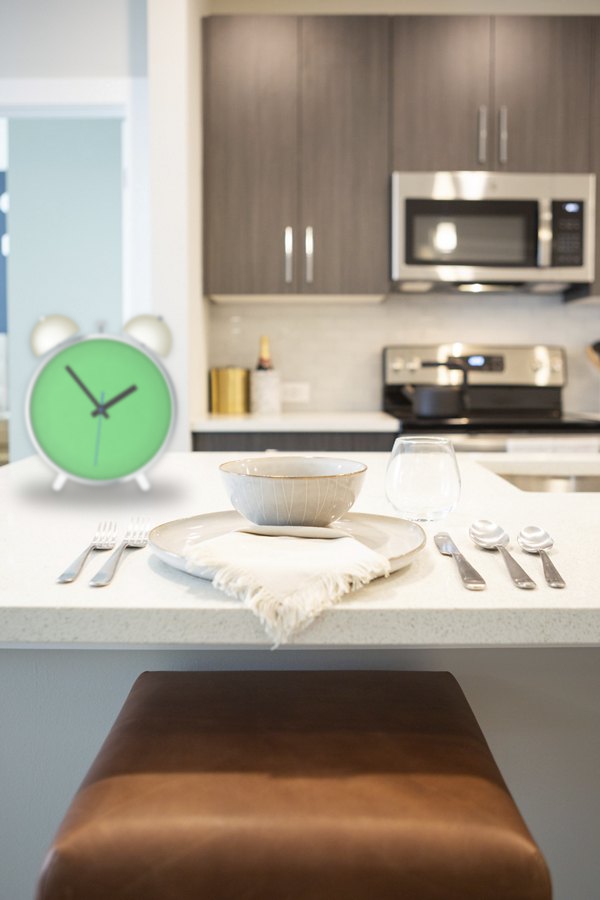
1:53:31
